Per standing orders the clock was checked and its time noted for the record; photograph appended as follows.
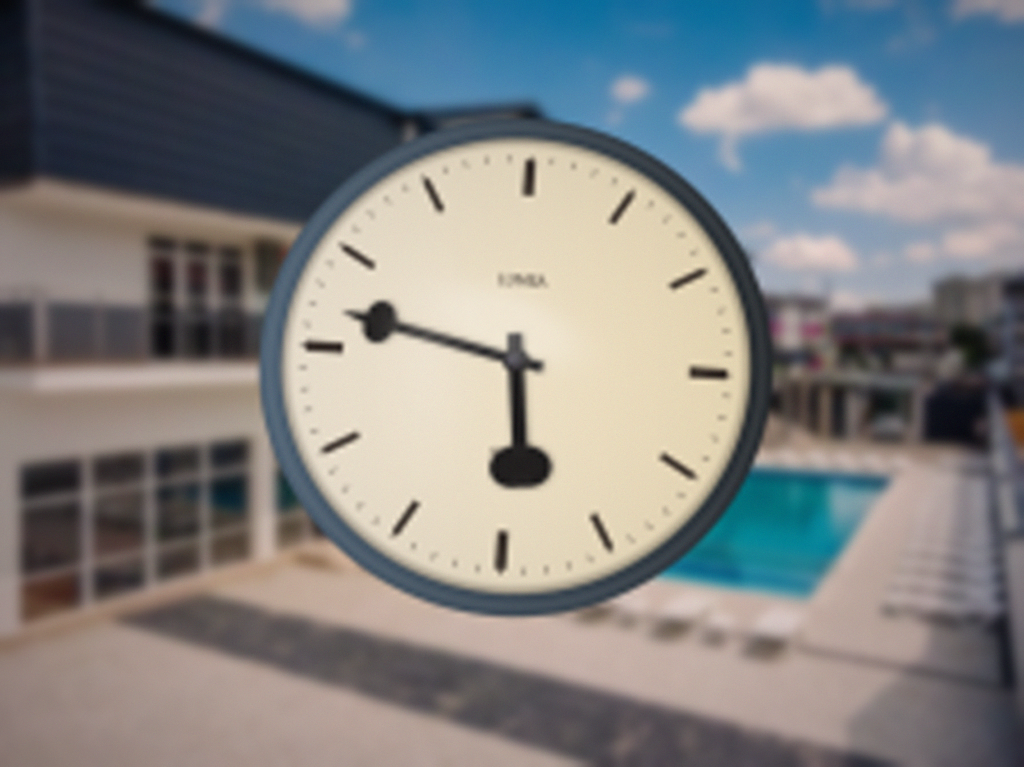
5:47
